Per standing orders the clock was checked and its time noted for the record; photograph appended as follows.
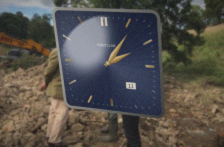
2:06
